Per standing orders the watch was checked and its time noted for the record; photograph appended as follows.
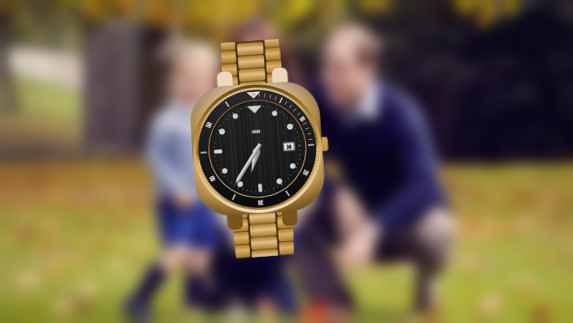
6:36
